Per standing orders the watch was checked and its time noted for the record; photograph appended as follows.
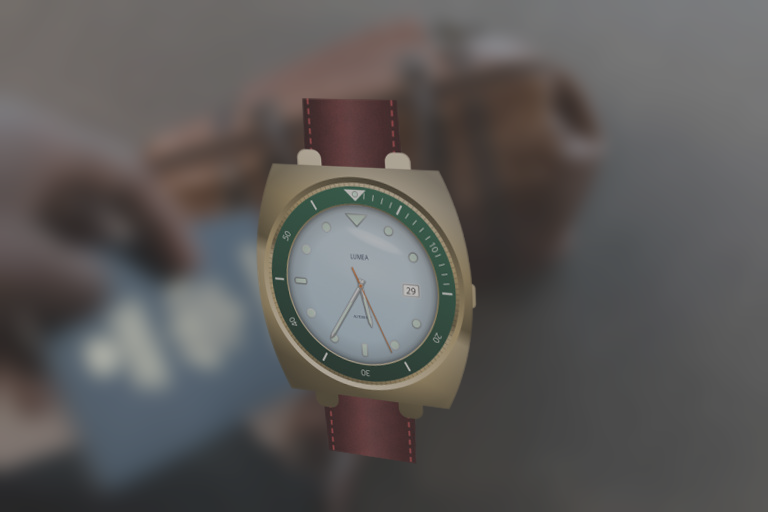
5:35:26
